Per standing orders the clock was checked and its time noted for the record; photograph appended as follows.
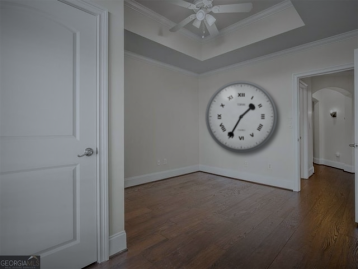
1:35
